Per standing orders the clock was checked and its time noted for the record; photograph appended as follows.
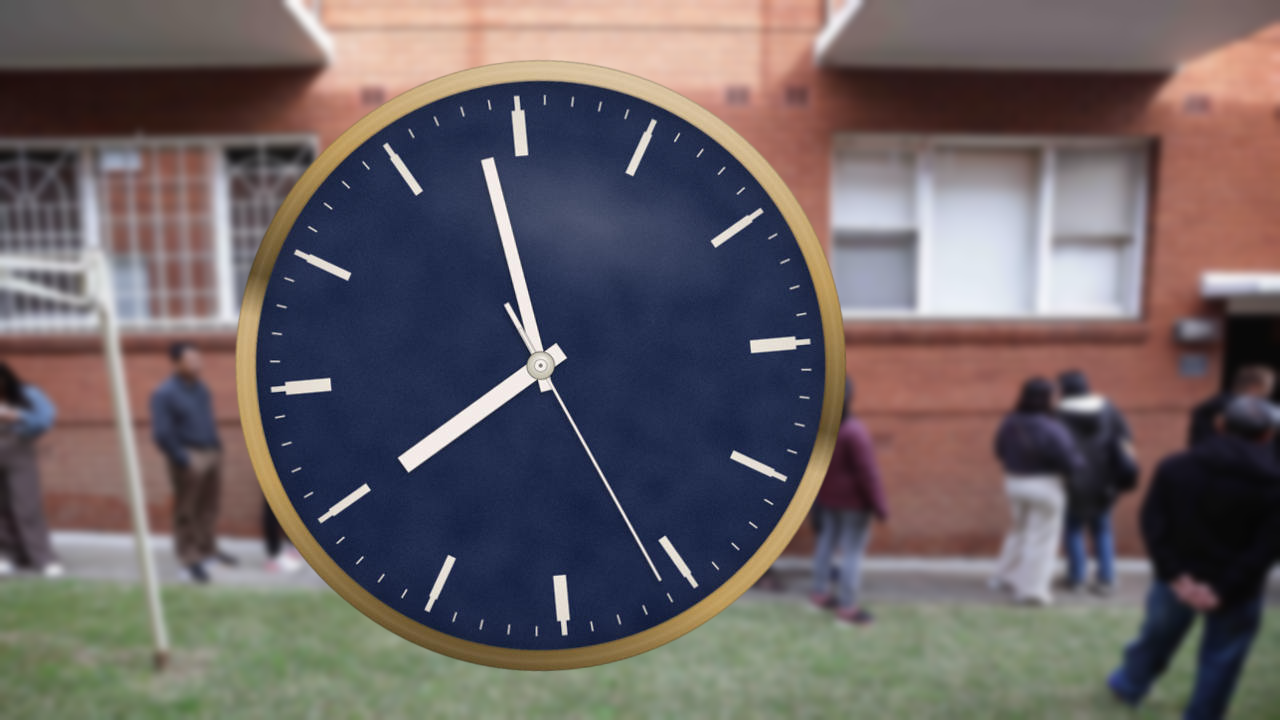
7:58:26
